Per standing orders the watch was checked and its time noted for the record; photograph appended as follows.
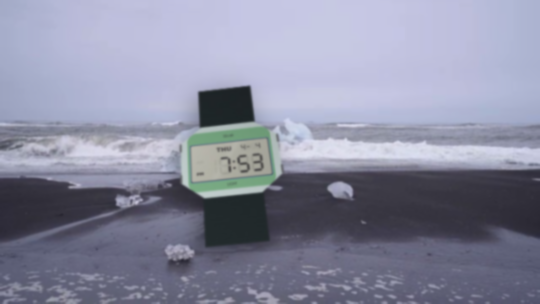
7:53
